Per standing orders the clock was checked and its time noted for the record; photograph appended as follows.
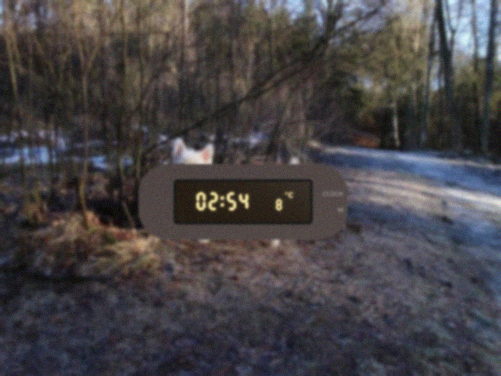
2:54
